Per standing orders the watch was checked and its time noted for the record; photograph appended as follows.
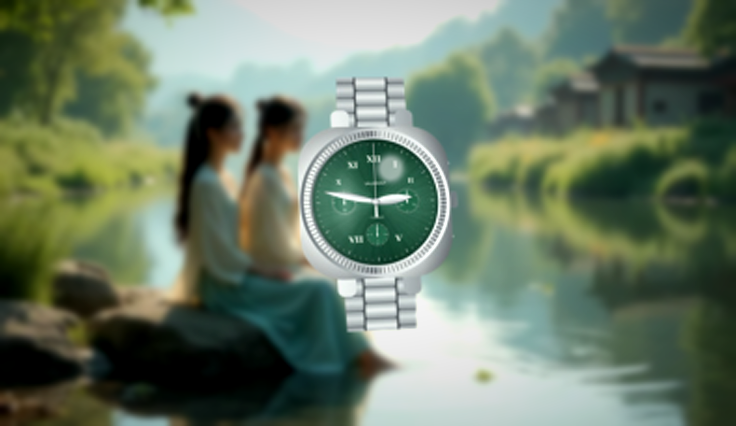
2:47
